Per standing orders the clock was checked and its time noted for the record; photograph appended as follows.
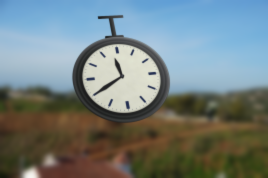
11:40
